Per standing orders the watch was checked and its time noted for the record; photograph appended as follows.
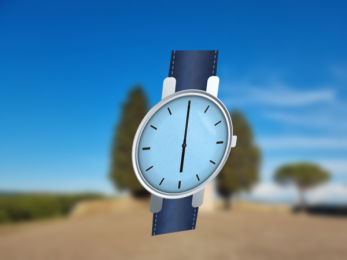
6:00
